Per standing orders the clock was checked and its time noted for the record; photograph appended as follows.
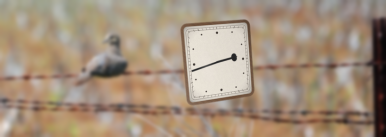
2:43
